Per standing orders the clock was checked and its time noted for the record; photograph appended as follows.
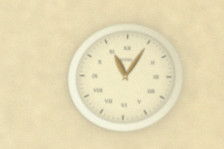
11:05
